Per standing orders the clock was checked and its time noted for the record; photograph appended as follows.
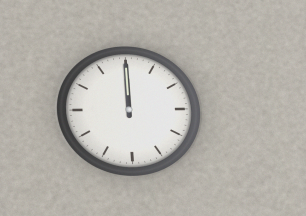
12:00
